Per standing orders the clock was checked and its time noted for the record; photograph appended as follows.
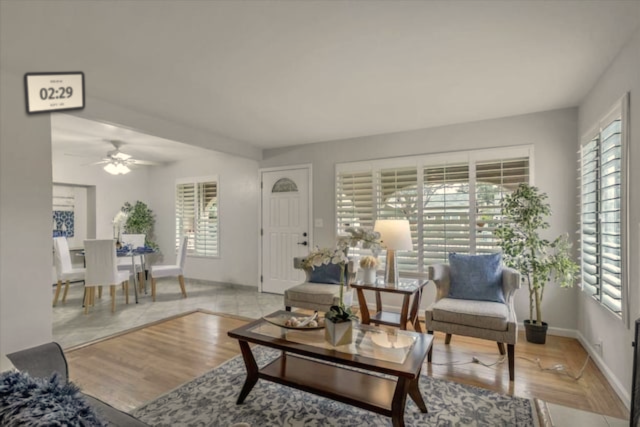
2:29
